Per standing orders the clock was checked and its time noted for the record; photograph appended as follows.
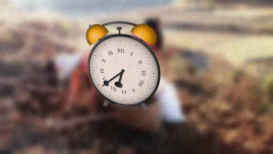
6:39
